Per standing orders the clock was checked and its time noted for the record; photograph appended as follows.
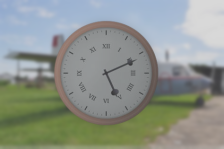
5:11
